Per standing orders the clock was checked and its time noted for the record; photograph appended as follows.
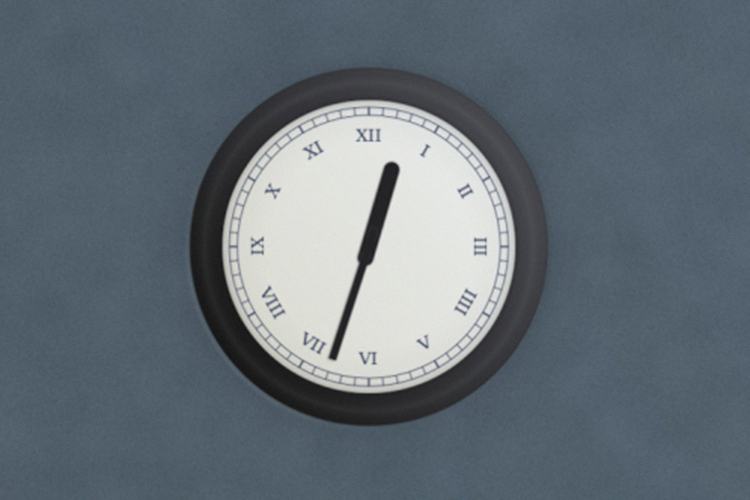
12:33
